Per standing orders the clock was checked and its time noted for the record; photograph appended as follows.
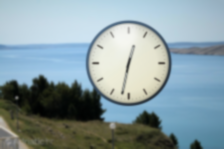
12:32
